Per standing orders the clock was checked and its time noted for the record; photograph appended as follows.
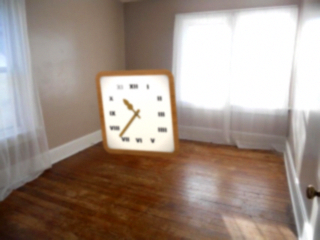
10:37
